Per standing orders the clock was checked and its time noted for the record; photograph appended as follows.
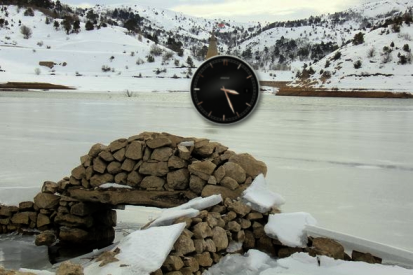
3:26
